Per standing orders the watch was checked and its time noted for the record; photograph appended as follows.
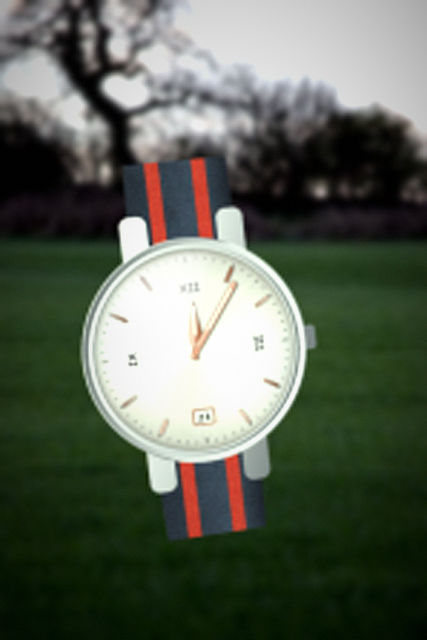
12:06
